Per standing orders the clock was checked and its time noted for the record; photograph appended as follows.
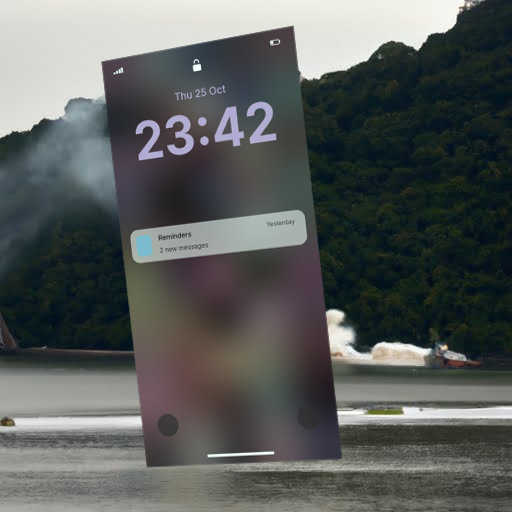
23:42
